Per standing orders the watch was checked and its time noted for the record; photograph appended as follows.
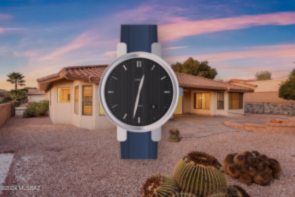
12:32
